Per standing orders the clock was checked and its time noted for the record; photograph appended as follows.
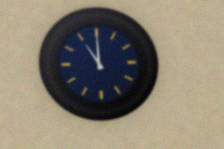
11:00
